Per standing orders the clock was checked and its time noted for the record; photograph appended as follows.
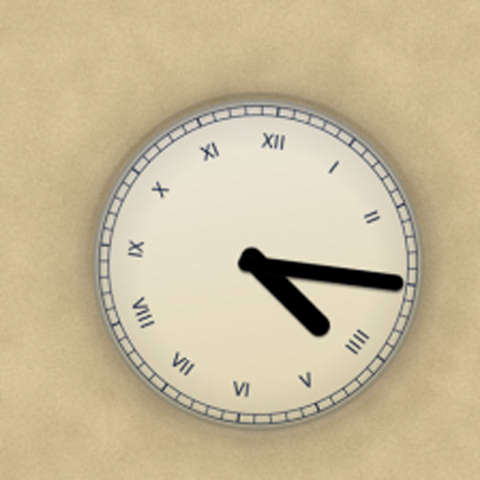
4:15
